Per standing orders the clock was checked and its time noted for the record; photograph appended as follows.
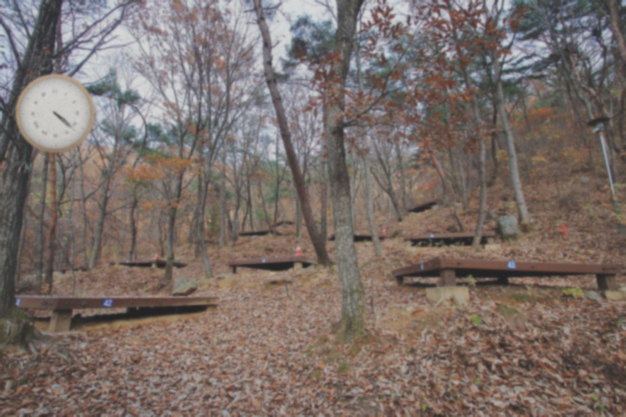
4:22
